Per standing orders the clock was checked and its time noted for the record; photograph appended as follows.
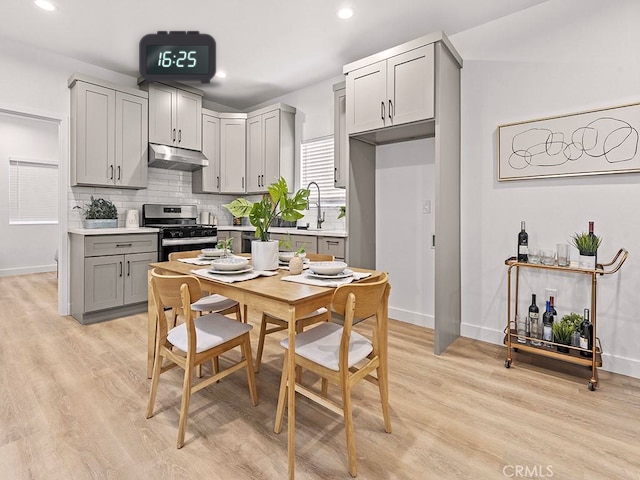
16:25
